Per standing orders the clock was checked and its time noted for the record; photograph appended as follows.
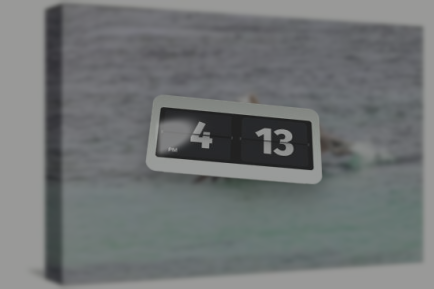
4:13
